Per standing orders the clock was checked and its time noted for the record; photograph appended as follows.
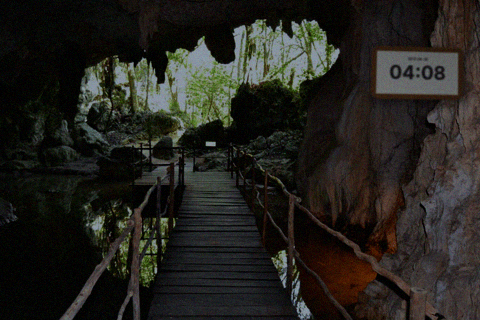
4:08
